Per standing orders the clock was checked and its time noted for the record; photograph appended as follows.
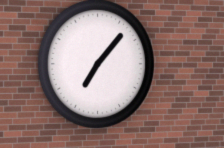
7:07
